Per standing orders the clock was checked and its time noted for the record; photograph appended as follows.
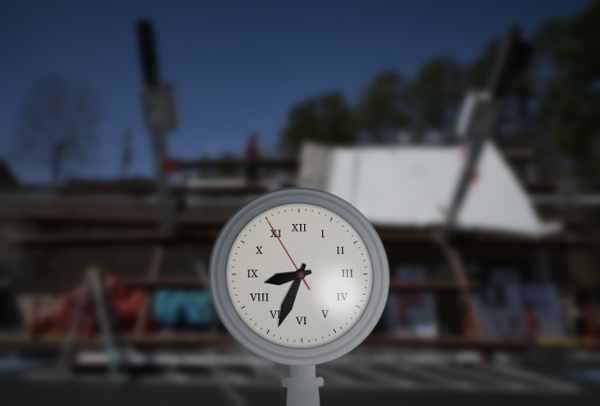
8:33:55
